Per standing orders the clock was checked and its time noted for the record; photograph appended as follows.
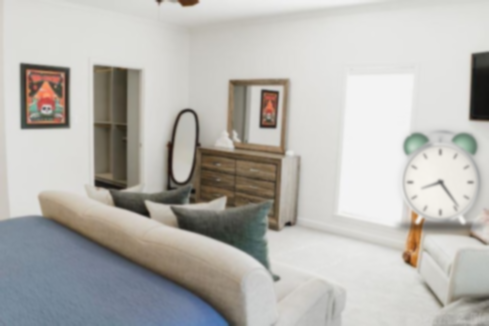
8:24
